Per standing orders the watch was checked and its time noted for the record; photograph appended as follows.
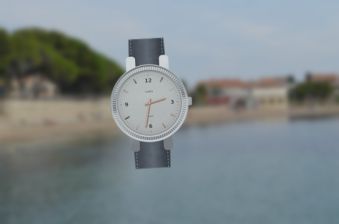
2:32
